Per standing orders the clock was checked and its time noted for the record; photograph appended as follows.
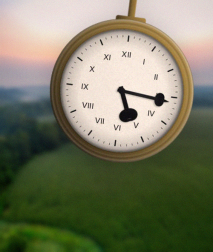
5:16
